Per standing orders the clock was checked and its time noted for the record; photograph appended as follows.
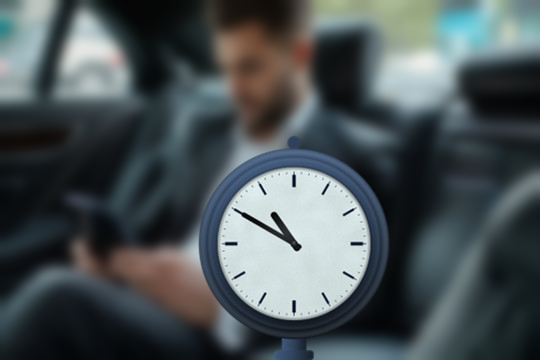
10:50
